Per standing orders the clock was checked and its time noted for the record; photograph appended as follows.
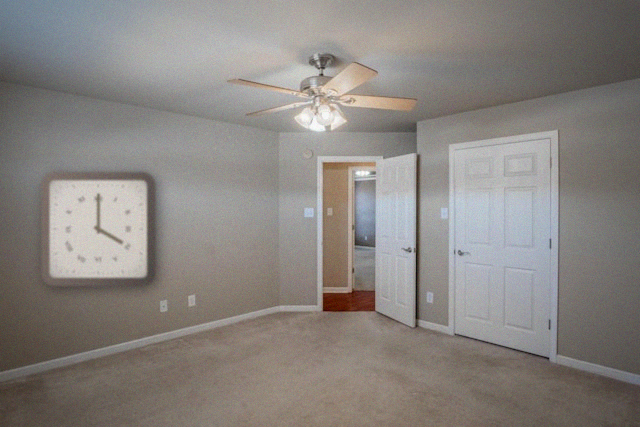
4:00
